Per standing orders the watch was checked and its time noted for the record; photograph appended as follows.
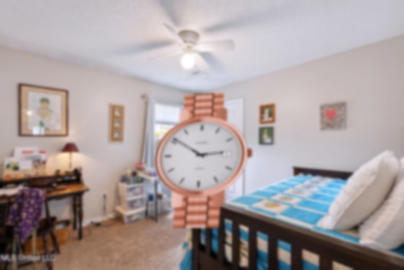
2:51
